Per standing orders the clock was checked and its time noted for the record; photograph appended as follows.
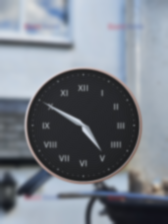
4:50
